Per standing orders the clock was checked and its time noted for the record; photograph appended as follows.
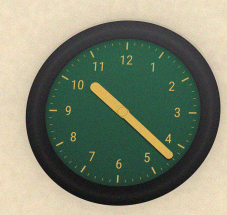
10:22
